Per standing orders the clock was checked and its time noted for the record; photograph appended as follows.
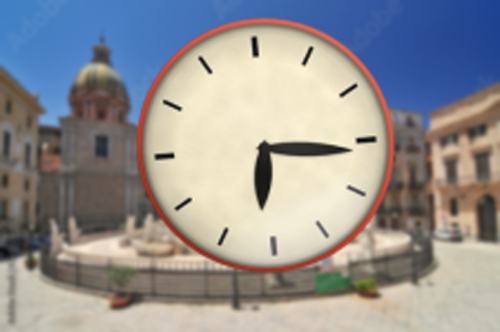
6:16
